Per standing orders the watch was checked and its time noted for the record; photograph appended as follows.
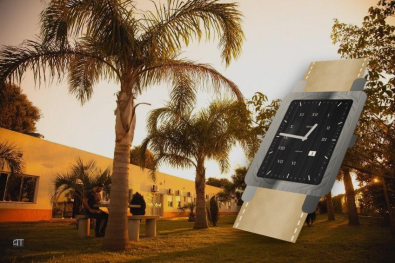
12:46
